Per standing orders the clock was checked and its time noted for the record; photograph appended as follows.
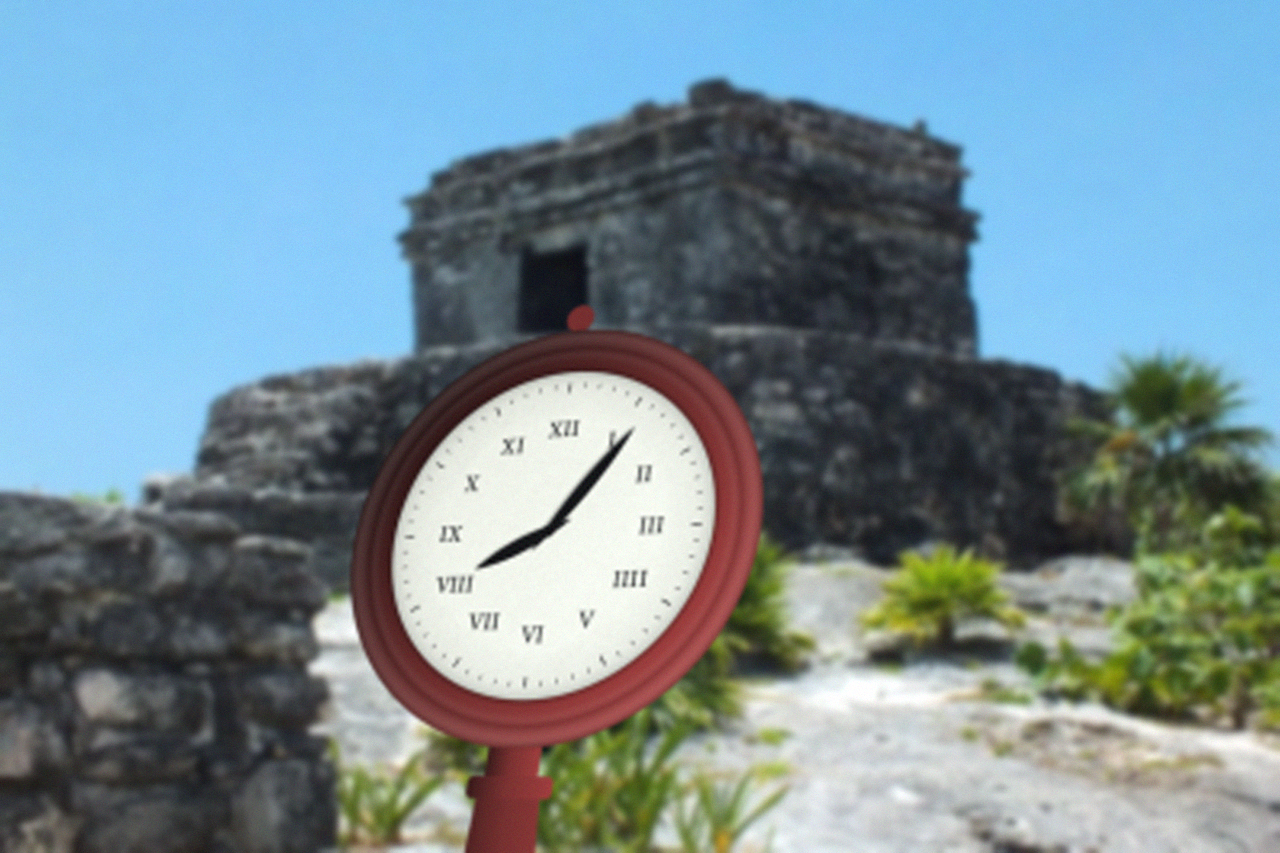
8:06
